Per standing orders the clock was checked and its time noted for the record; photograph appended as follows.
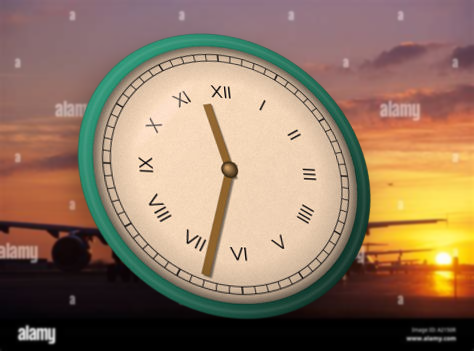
11:33
